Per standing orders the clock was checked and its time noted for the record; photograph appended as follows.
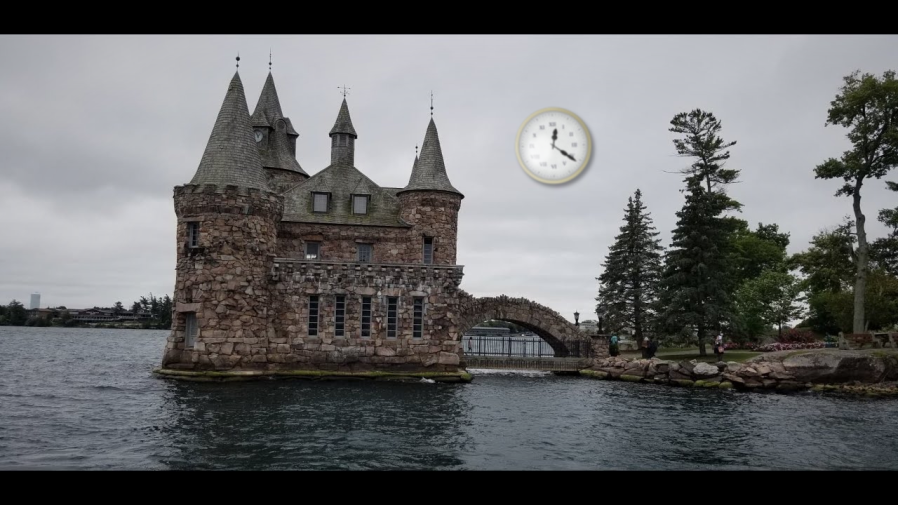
12:21
